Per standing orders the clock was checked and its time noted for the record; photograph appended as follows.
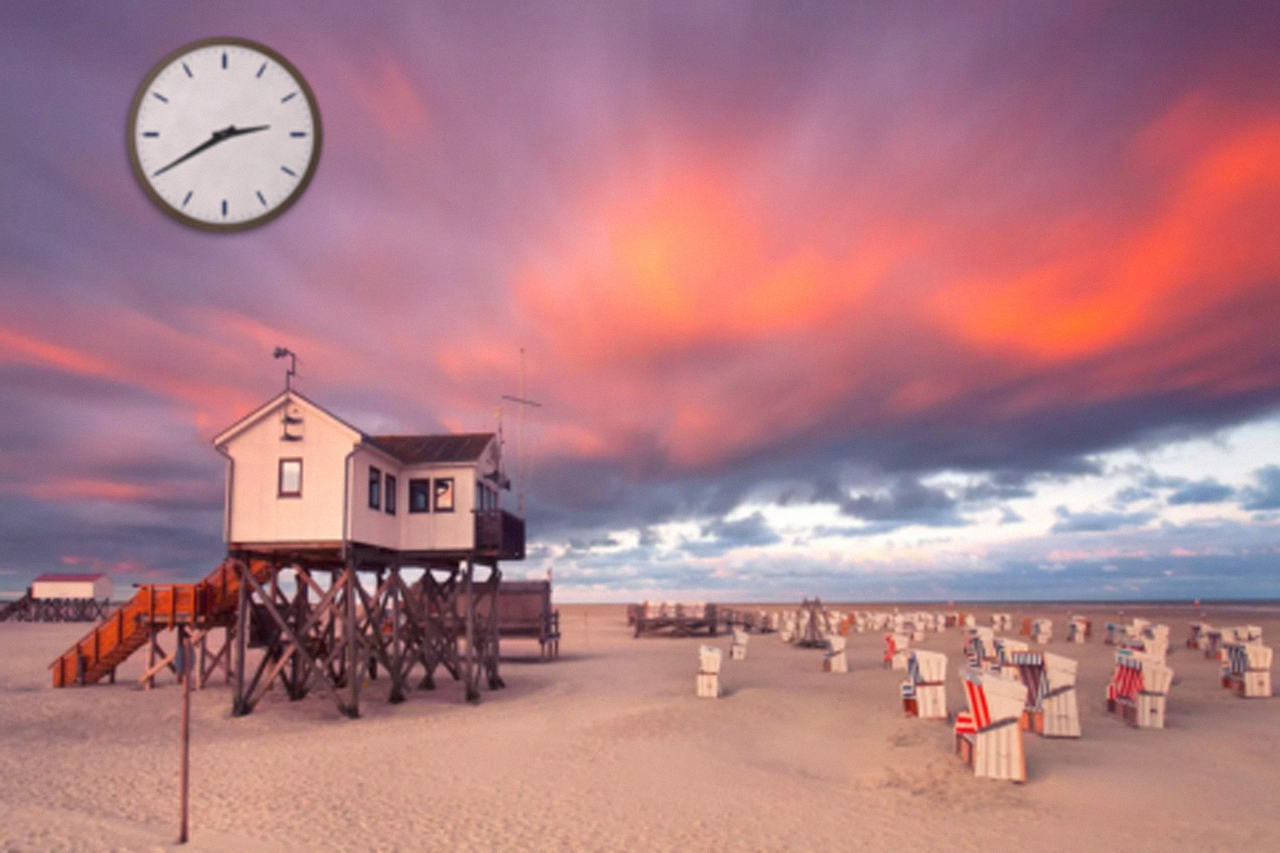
2:40
